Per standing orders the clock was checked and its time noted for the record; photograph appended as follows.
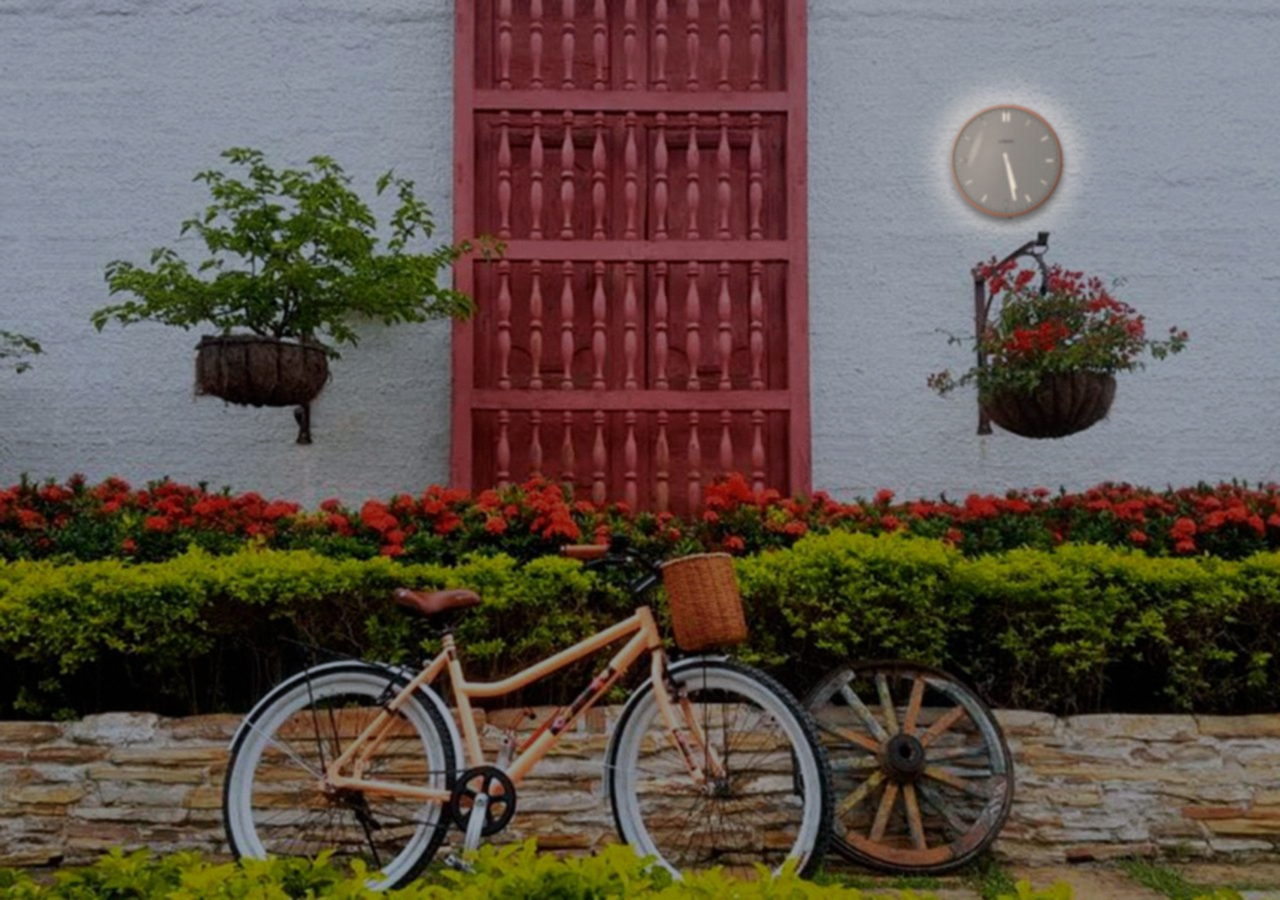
5:28
